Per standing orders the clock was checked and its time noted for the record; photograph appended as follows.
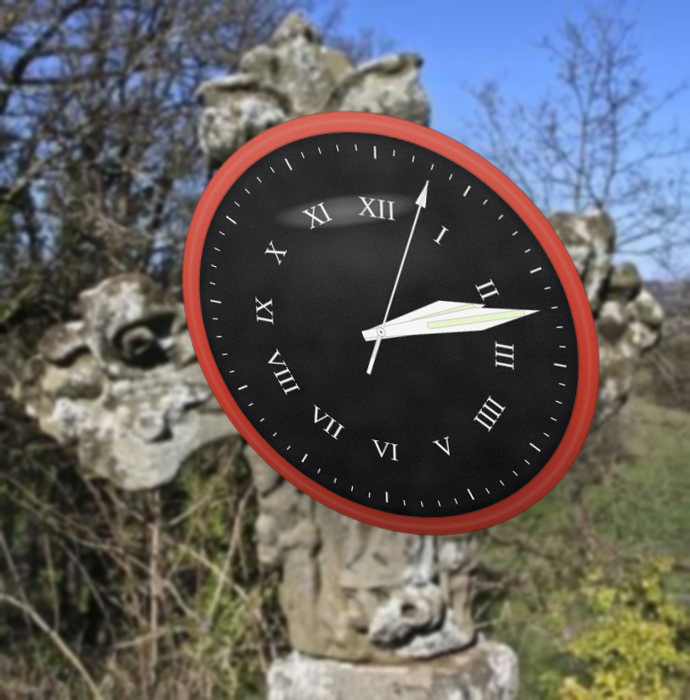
2:12:03
